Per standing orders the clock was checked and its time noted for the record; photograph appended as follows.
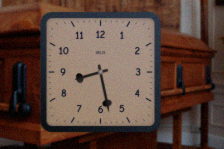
8:28
